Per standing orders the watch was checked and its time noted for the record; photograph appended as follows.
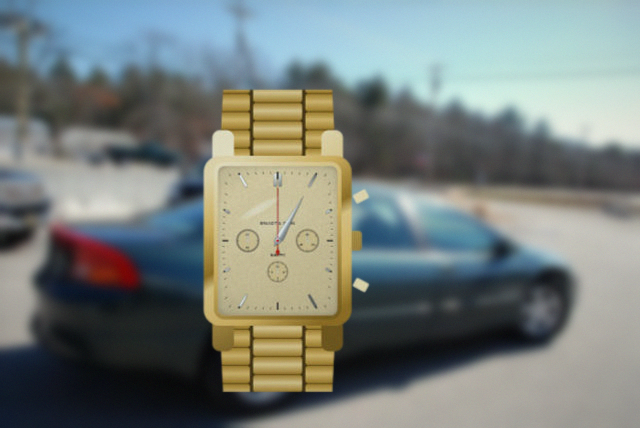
1:05
